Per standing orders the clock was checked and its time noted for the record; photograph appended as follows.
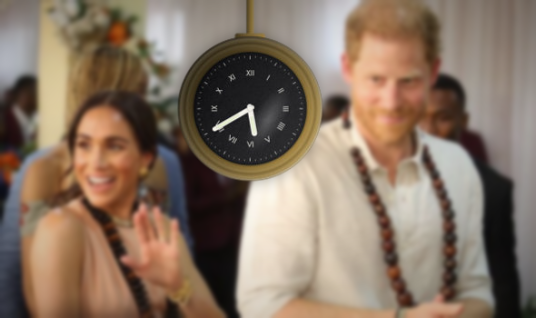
5:40
